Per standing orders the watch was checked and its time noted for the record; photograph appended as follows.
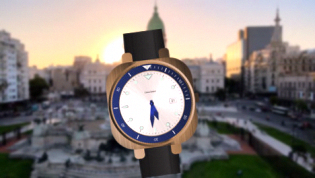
5:31
